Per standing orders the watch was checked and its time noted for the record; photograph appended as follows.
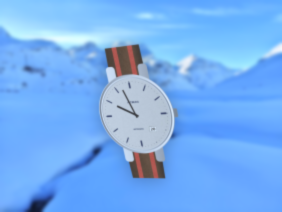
9:57
